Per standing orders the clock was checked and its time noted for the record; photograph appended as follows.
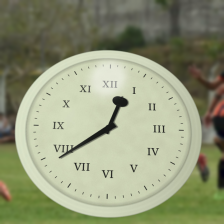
12:39
